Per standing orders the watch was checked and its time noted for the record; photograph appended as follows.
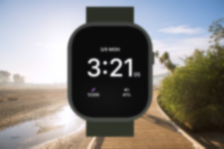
3:21
